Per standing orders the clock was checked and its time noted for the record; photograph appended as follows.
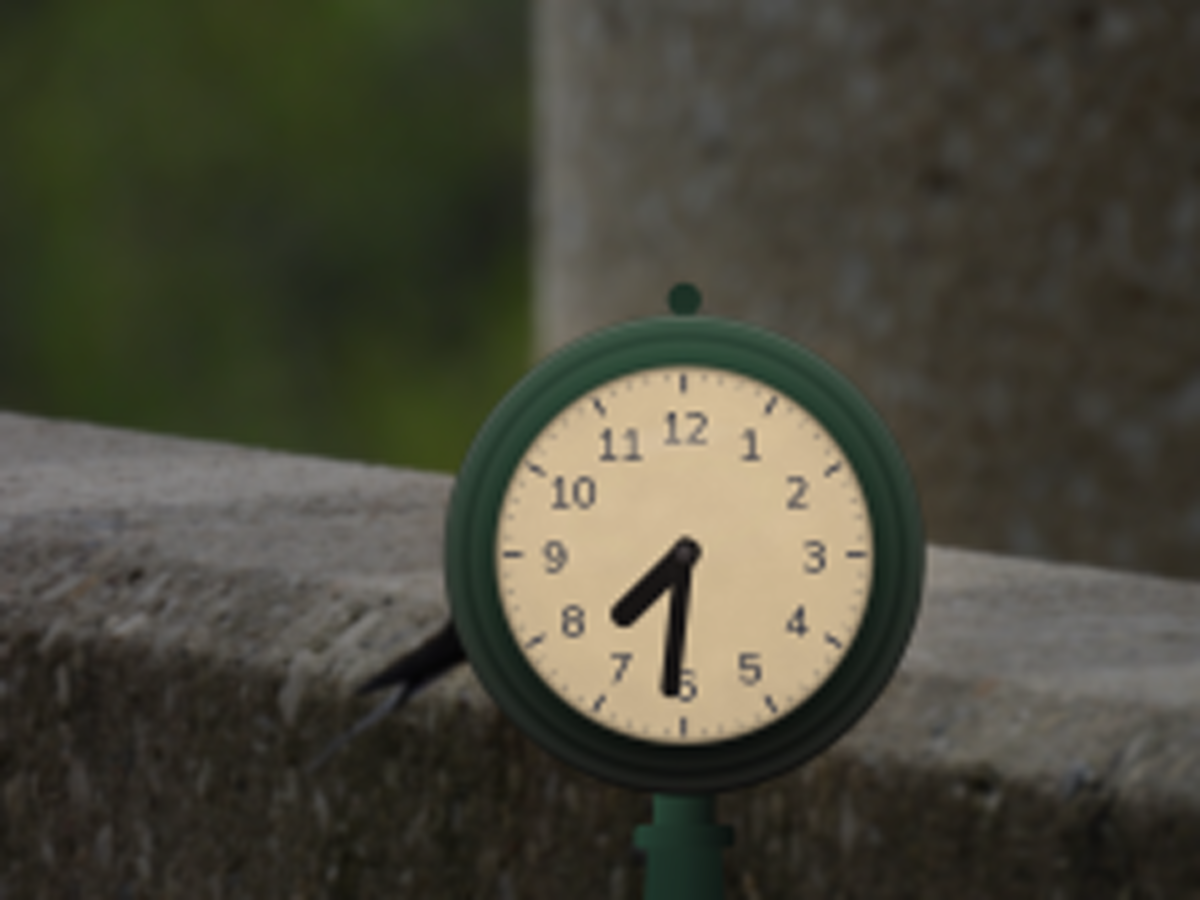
7:31
